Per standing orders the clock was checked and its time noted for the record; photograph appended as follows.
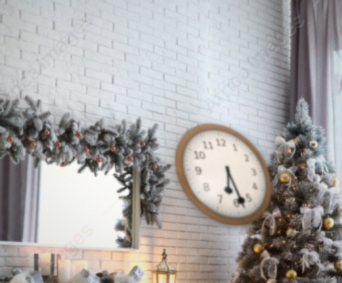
6:28
